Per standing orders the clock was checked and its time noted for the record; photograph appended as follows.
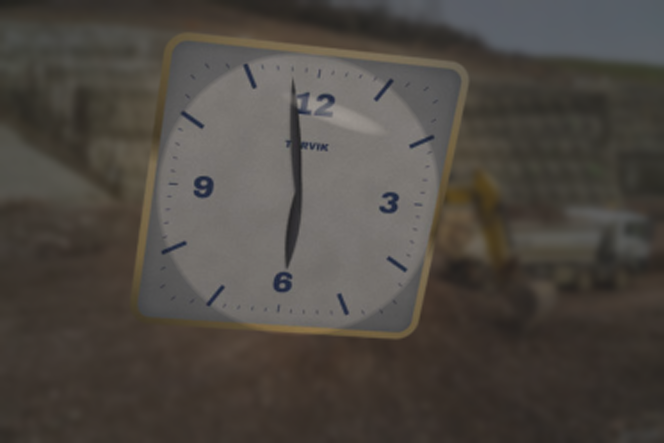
5:58
